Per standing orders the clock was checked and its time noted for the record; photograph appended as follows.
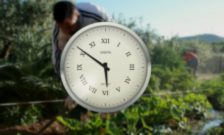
5:51
